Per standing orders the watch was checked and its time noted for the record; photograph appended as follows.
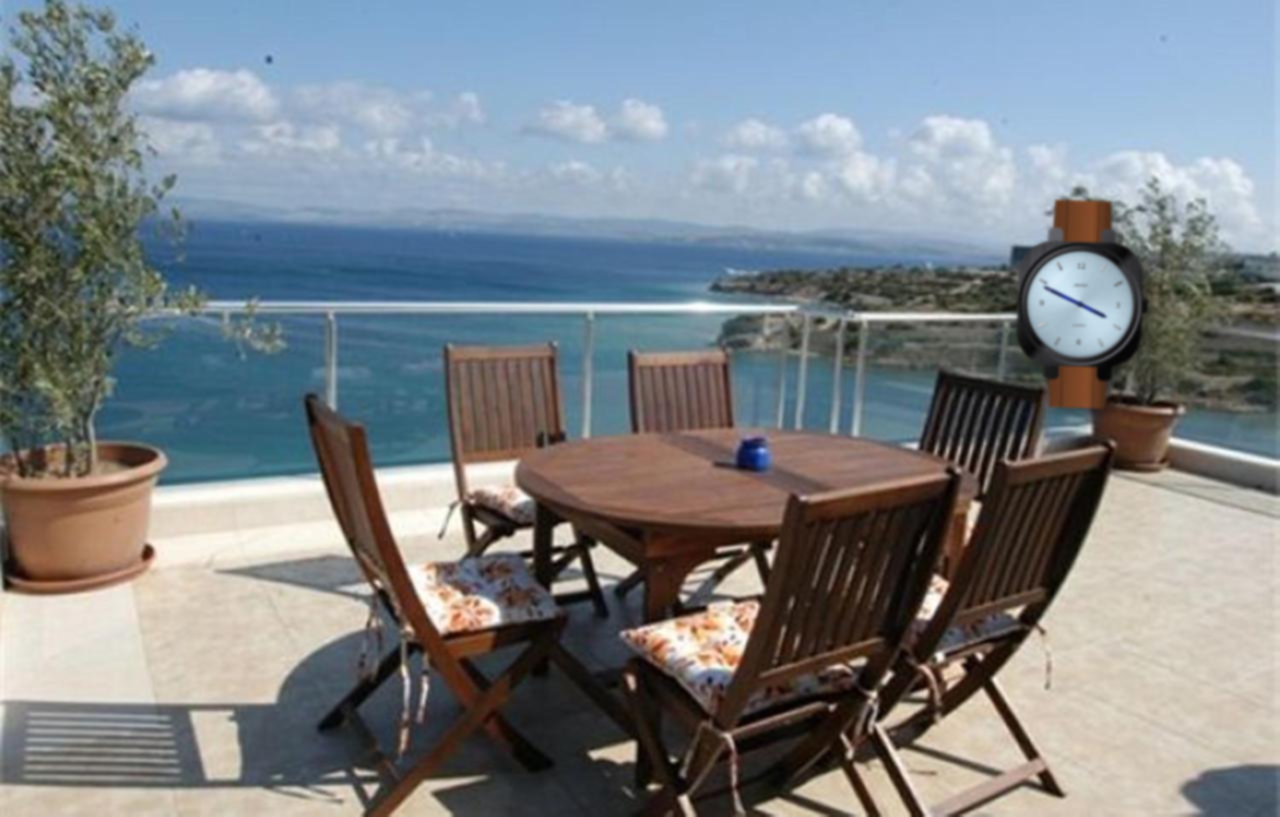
3:49
